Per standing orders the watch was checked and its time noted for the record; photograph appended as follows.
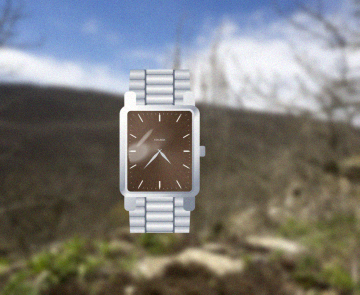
4:37
